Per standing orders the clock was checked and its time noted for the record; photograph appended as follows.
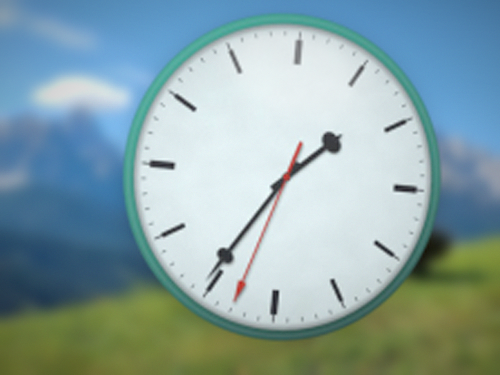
1:35:33
